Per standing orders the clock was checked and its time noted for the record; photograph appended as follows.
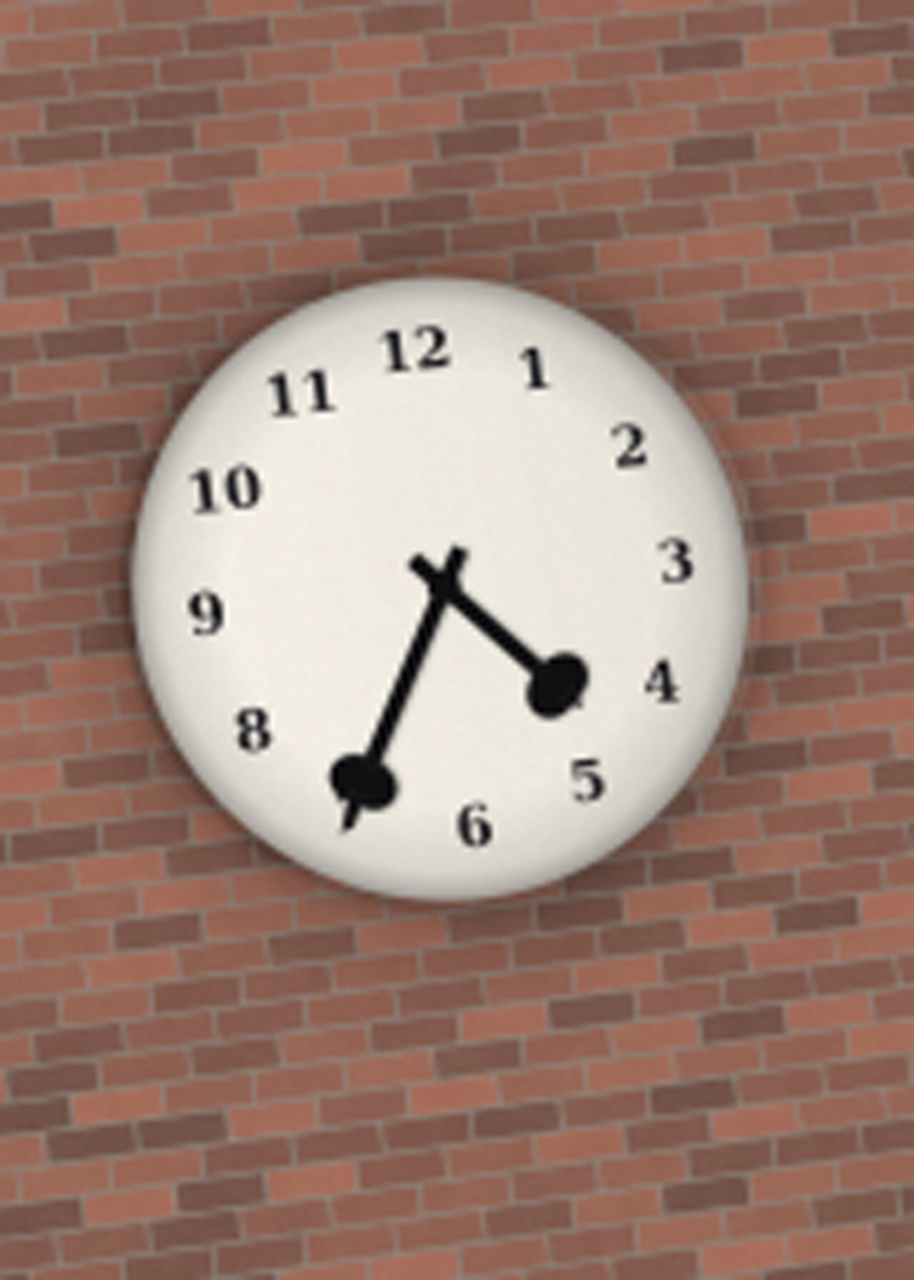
4:35
